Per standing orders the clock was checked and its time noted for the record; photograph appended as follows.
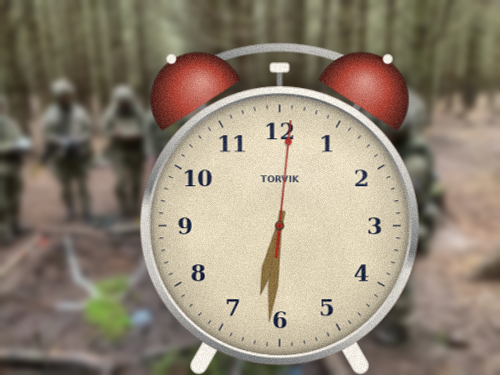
6:31:01
